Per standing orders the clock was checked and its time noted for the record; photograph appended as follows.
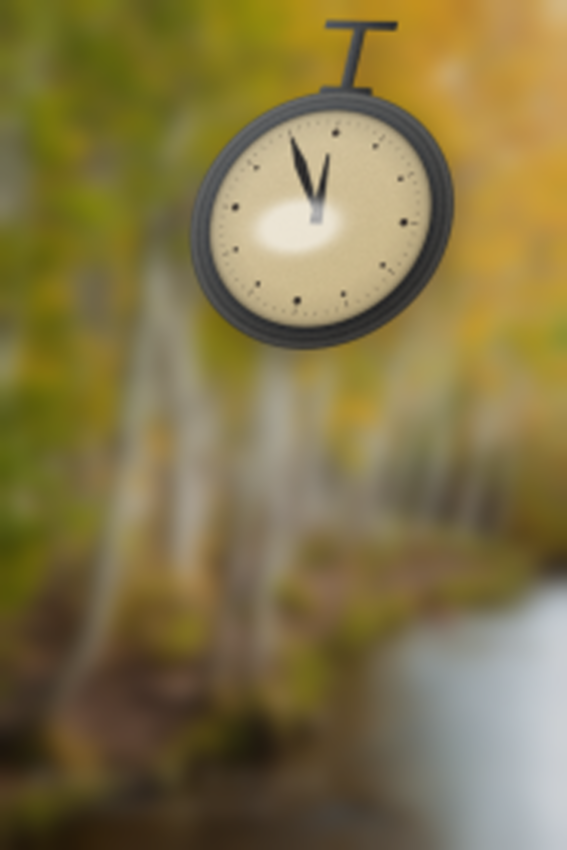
11:55
